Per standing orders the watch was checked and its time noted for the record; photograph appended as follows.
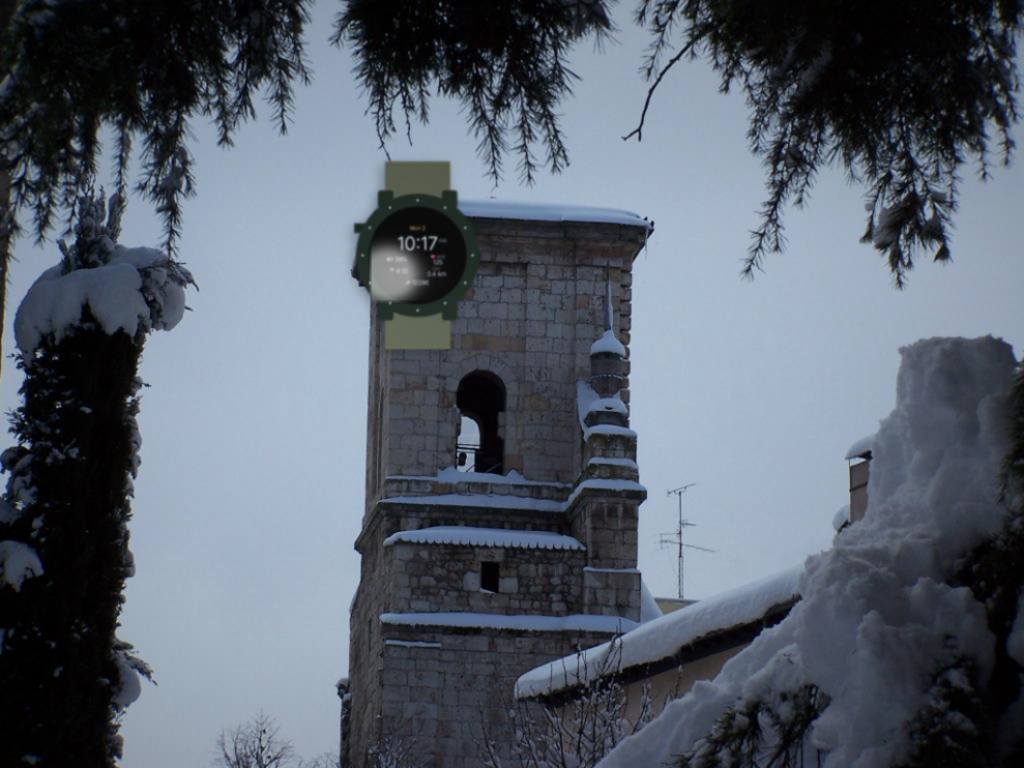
10:17
